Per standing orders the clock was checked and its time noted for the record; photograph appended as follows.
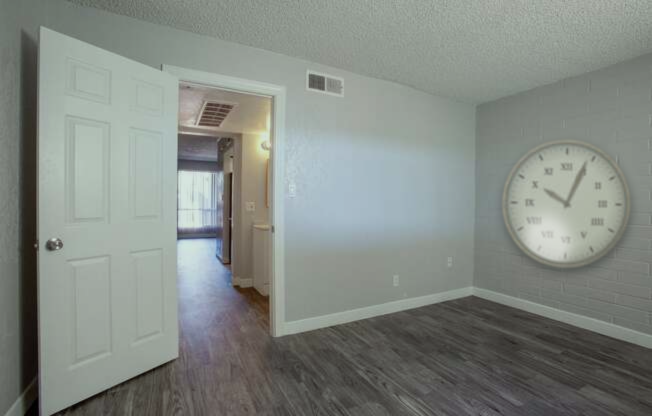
10:04
